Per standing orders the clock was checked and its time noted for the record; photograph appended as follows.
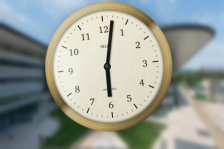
6:02
